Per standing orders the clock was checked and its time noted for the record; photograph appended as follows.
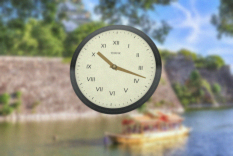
10:18
